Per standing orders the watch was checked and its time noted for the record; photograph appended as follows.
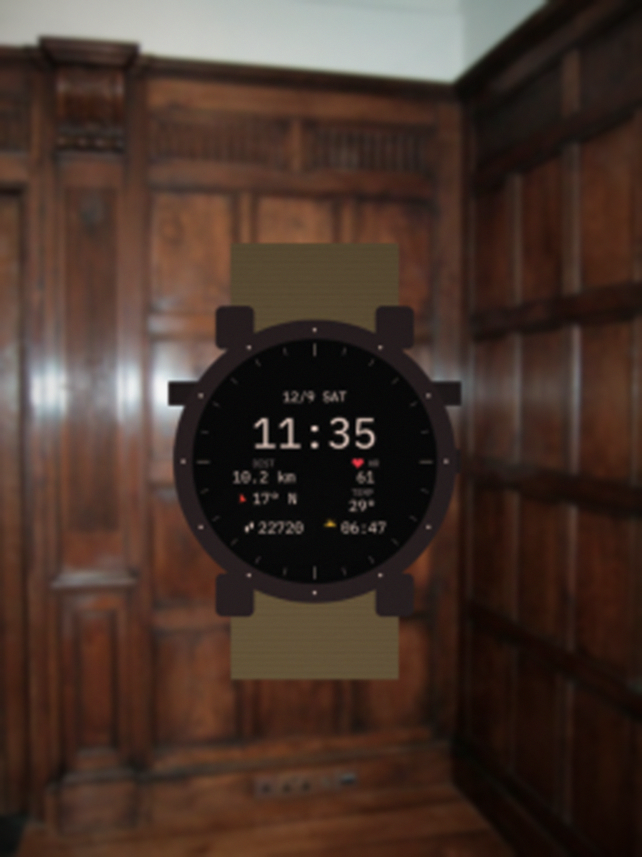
11:35
